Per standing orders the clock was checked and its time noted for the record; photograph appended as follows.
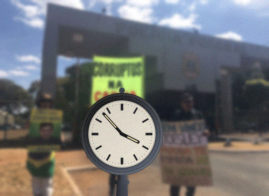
3:53
